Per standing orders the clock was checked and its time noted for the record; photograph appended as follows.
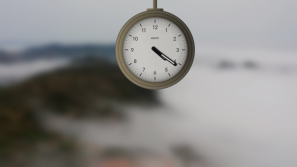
4:21
